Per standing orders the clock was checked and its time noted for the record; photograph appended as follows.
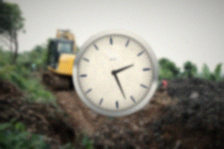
2:27
